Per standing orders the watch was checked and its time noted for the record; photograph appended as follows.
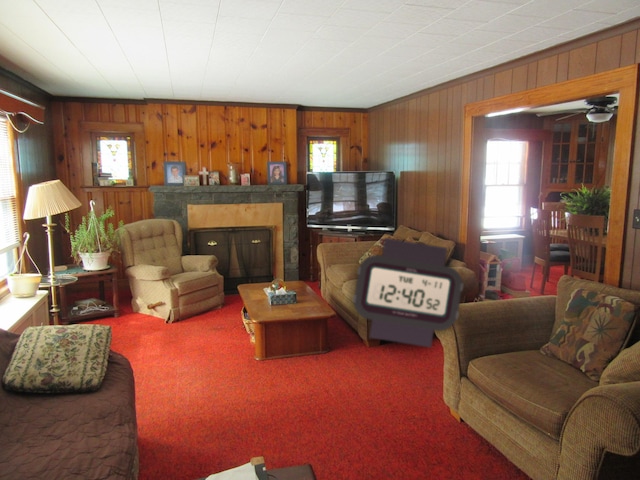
12:40:52
